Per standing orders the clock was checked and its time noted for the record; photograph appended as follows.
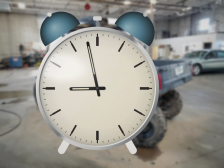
8:58
